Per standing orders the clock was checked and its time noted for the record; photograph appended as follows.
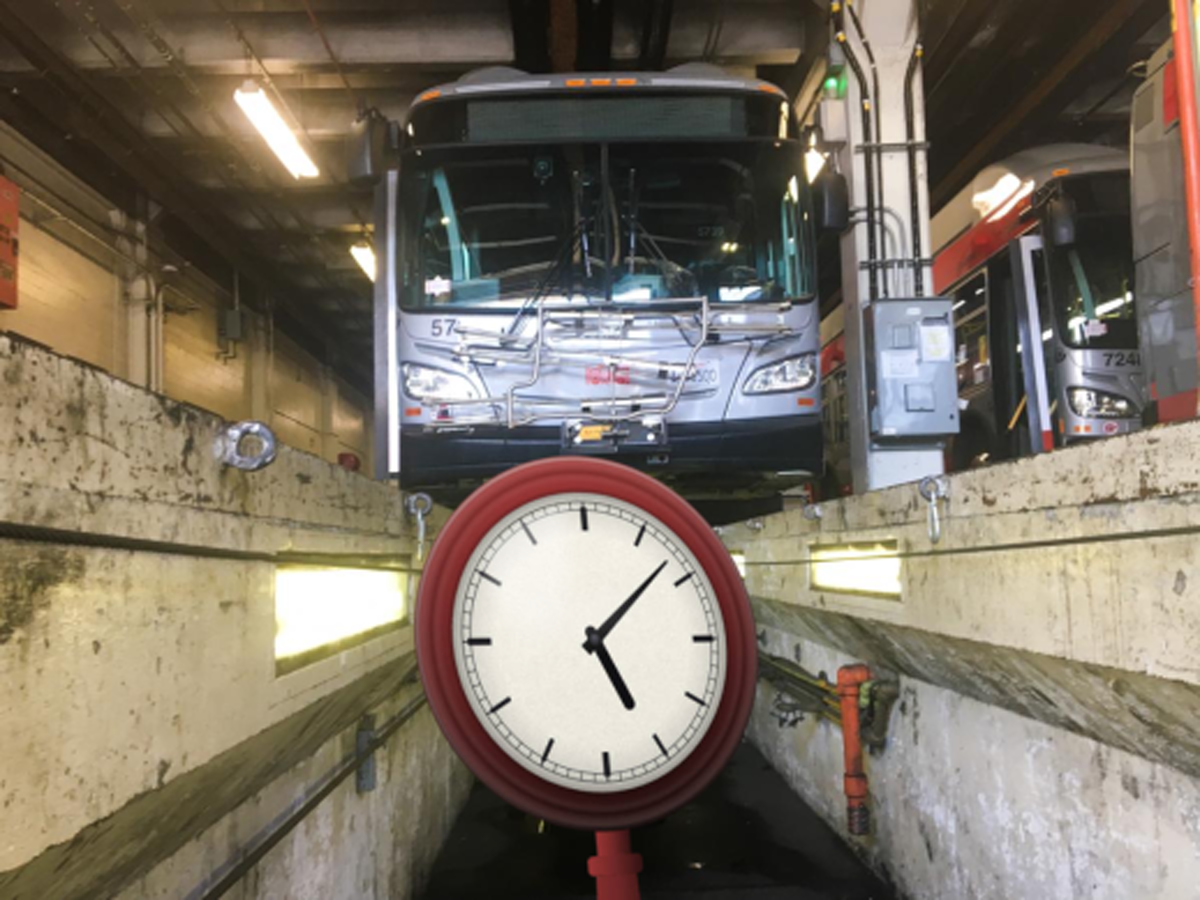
5:08
